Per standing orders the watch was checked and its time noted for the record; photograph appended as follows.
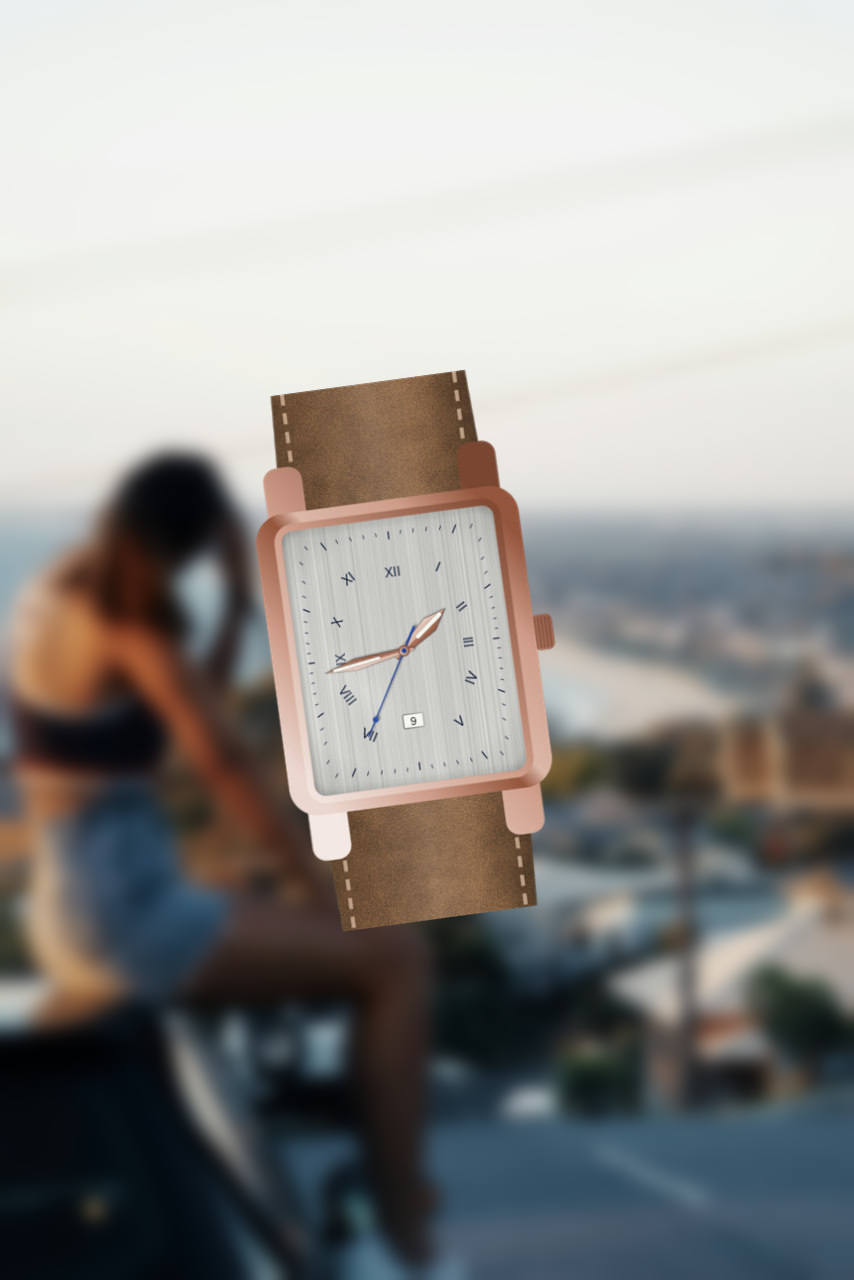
1:43:35
